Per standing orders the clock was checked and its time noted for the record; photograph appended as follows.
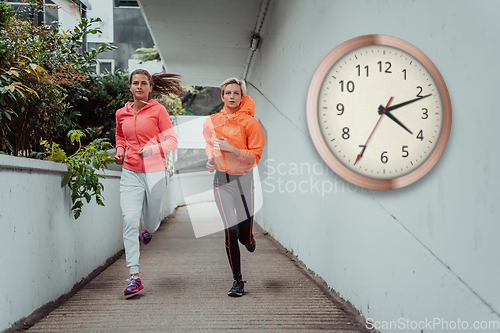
4:11:35
